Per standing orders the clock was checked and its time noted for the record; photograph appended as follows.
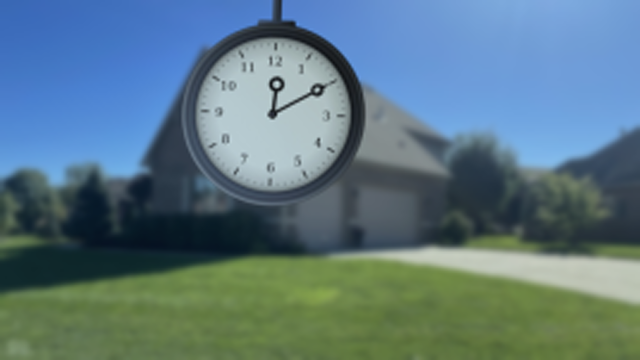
12:10
